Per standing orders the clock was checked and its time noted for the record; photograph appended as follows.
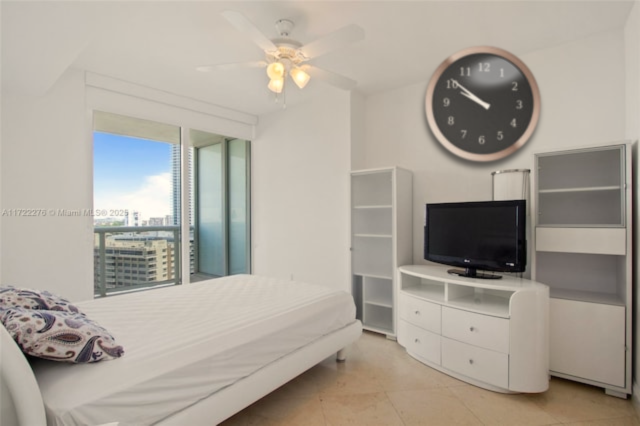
9:51
